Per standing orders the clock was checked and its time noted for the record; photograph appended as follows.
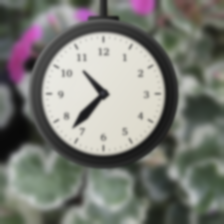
10:37
